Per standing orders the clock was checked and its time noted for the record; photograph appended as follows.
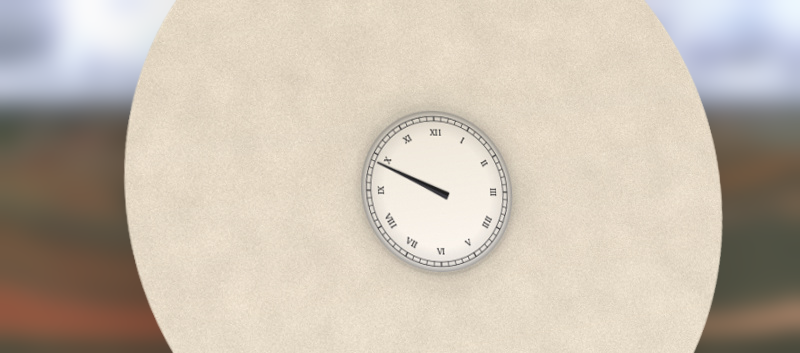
9:49
